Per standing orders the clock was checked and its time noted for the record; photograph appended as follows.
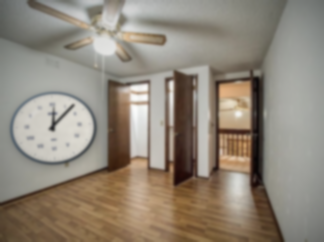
12:07
